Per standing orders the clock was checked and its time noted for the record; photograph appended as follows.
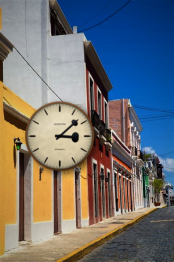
3:08
